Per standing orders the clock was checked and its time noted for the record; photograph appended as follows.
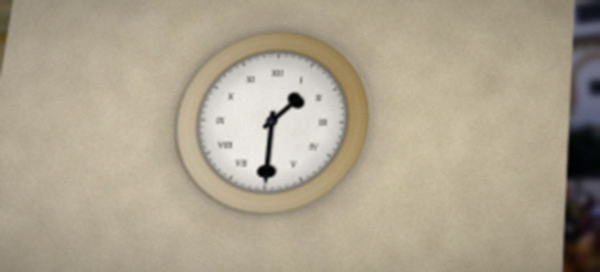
1:30
